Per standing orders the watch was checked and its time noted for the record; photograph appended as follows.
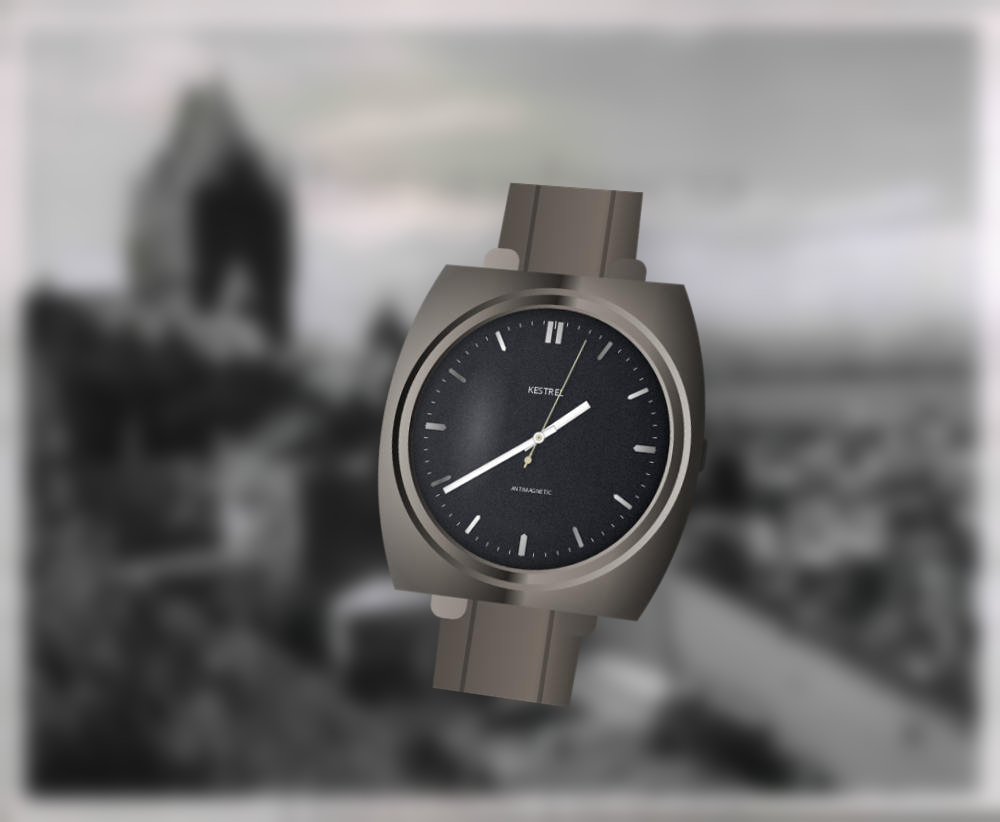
1:39:03
